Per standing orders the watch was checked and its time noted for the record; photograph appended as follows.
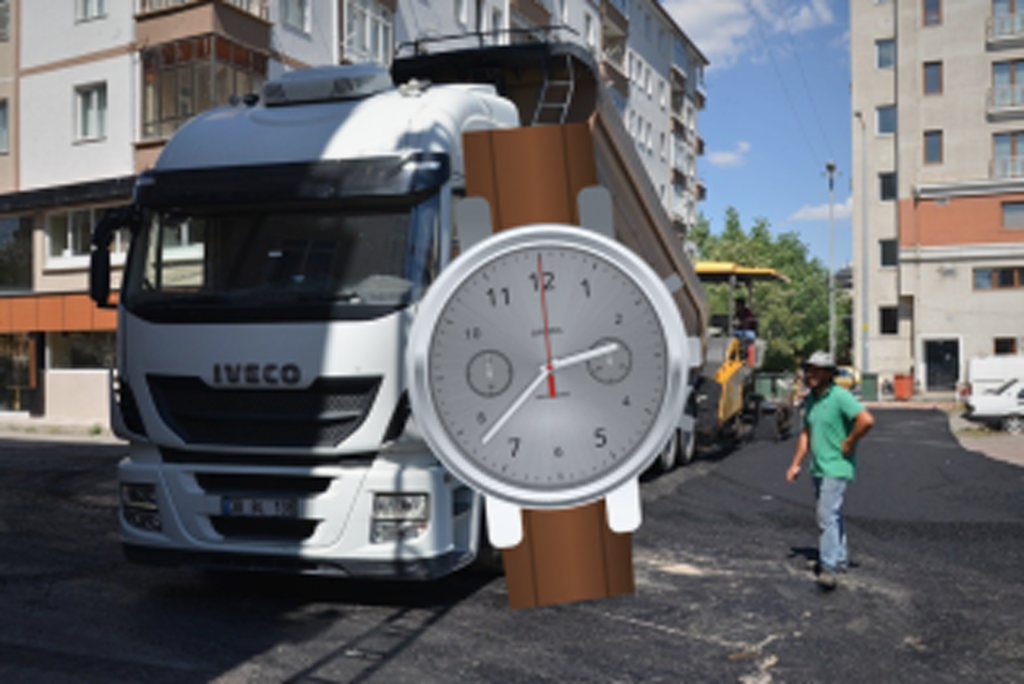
2:38
